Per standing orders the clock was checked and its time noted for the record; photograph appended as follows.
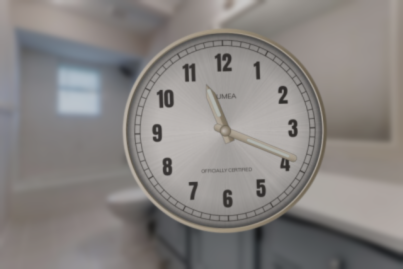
11:19
